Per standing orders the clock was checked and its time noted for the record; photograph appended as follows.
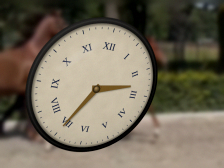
2:35
